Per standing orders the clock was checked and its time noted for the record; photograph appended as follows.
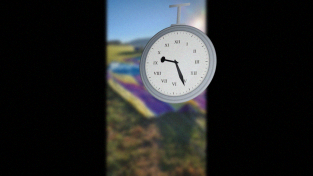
9:26
